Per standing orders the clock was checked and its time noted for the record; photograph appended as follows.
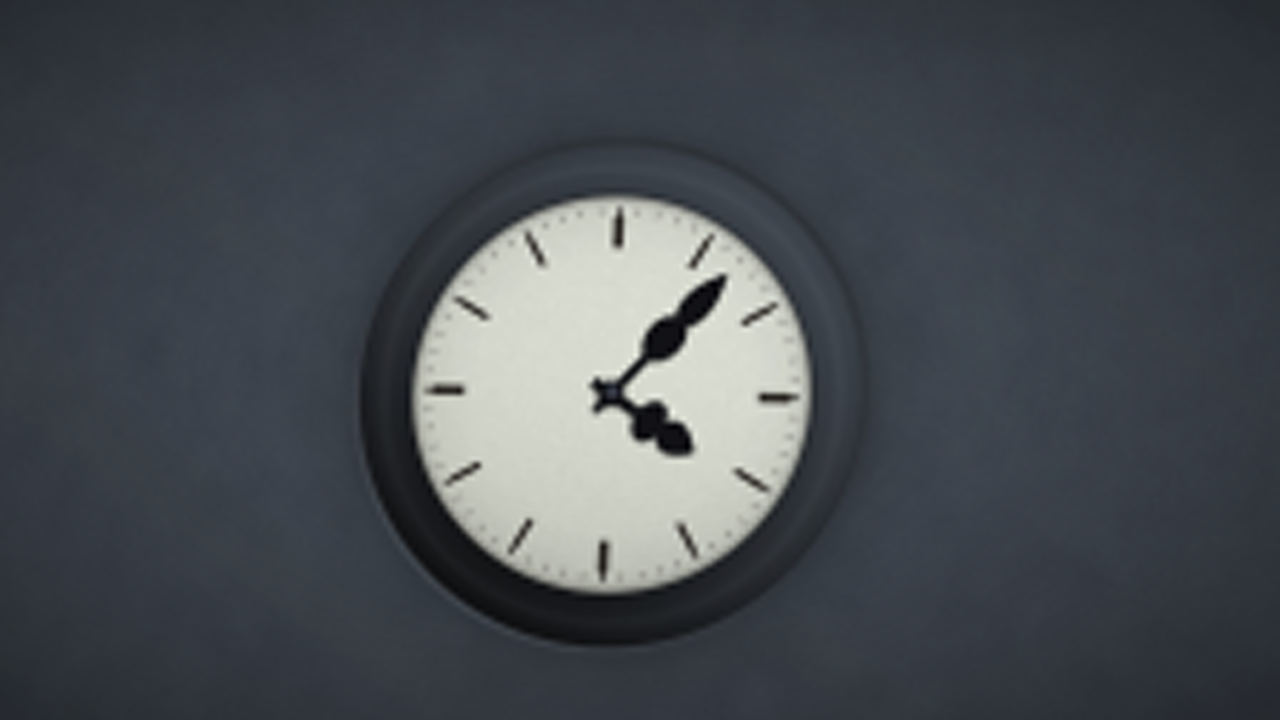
4:07
